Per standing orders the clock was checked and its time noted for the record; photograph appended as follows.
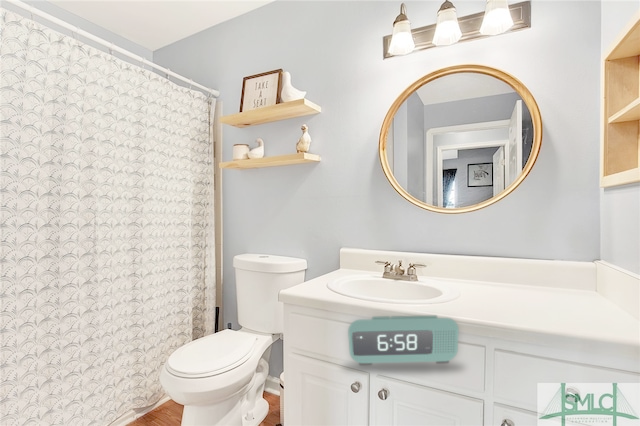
6:58
